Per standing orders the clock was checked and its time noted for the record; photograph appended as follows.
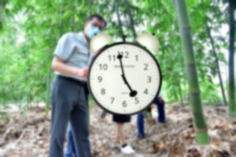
4:58
